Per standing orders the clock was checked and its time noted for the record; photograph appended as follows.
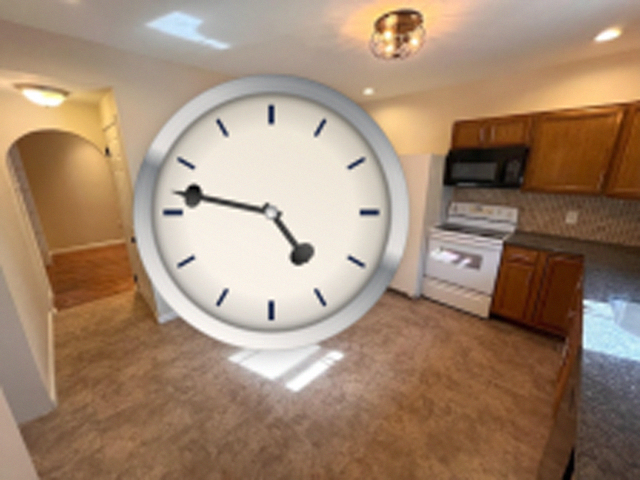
4:47
